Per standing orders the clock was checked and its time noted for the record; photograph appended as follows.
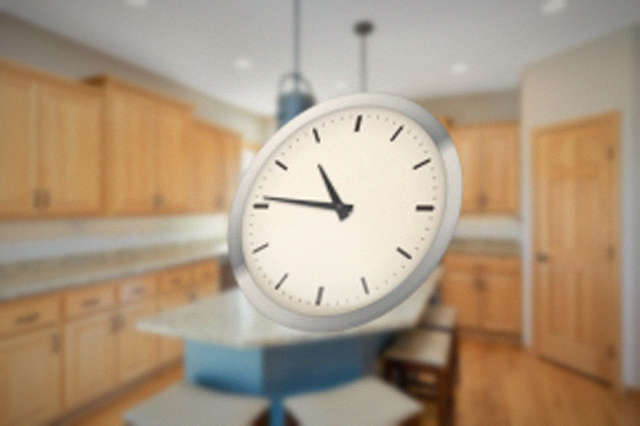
10:46
